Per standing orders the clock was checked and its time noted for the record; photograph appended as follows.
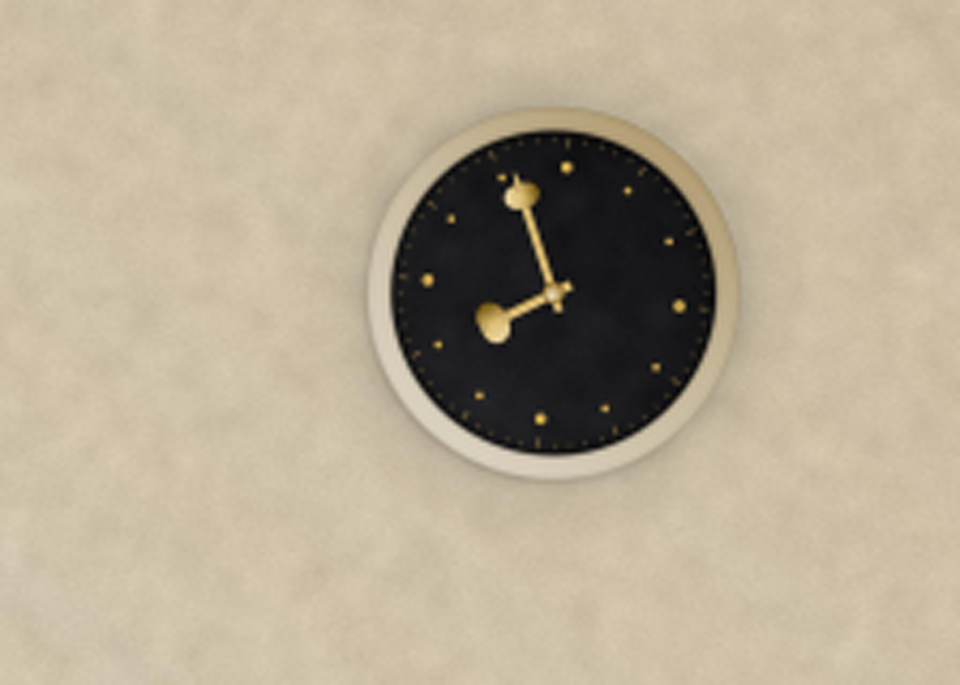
7:56
